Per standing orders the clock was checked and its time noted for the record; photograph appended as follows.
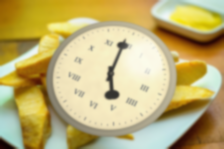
4:59
